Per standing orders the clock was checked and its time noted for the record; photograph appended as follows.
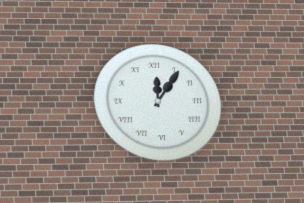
12:06
